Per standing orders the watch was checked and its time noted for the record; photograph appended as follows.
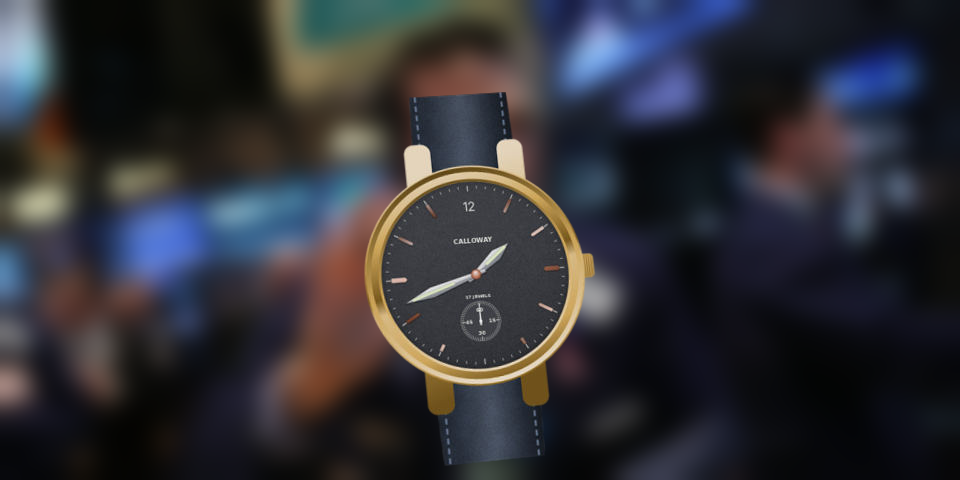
1:42
